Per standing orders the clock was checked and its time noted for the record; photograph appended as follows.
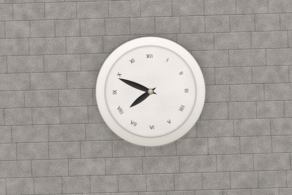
7:49
